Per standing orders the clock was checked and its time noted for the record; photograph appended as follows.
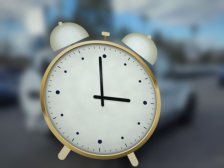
2:59
